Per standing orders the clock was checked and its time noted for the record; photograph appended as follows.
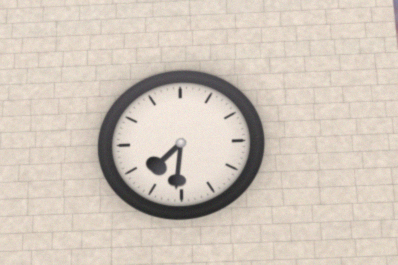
7:31
